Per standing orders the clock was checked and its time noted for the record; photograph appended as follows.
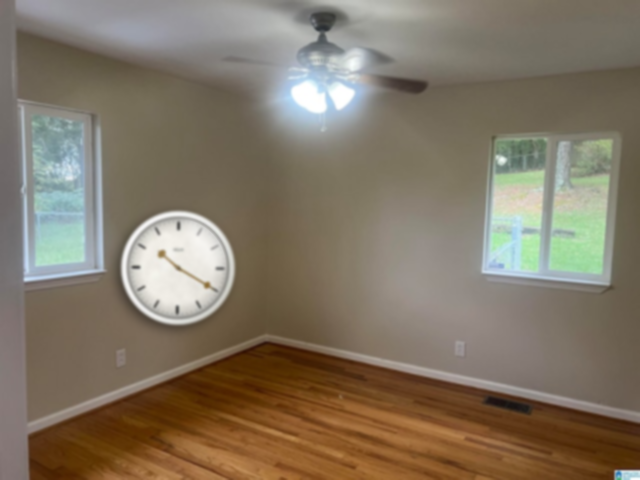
10:20
